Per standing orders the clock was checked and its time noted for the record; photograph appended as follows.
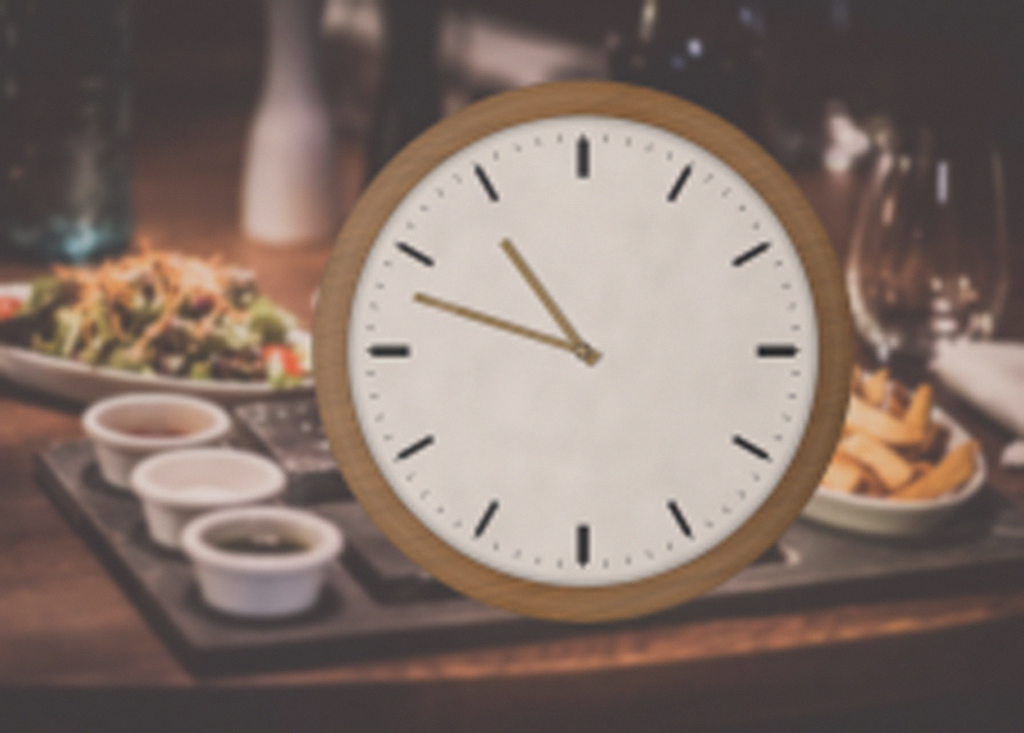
10:48
